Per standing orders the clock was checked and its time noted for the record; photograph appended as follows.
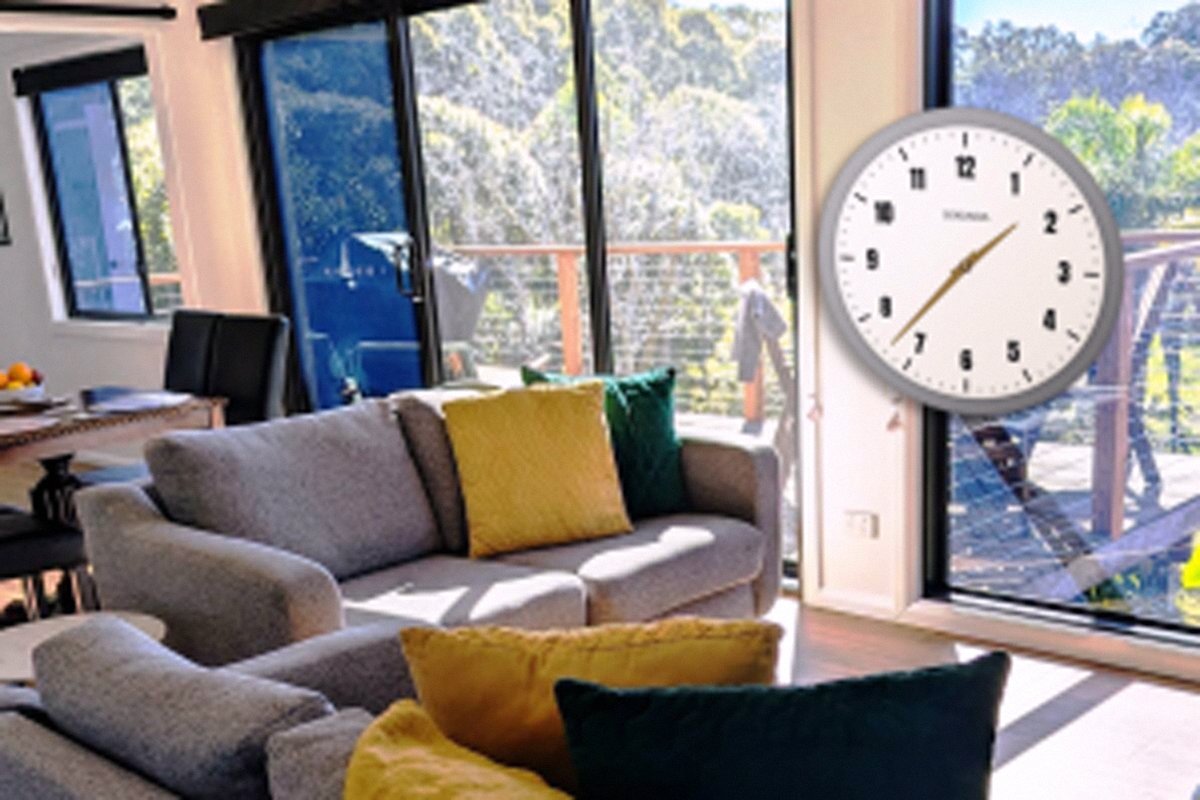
1:37
